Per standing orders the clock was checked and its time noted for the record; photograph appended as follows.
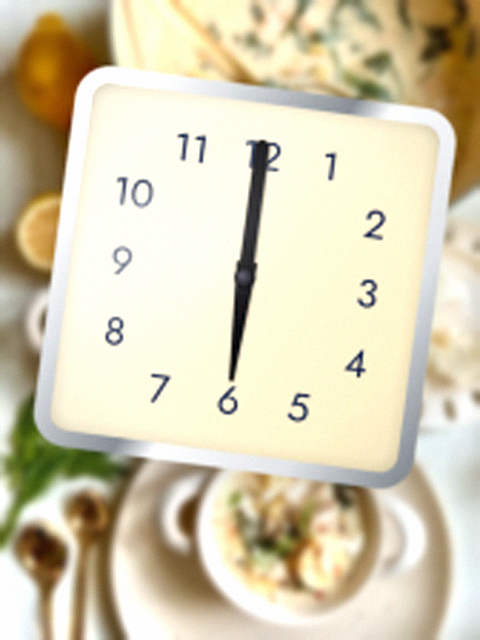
6:00
